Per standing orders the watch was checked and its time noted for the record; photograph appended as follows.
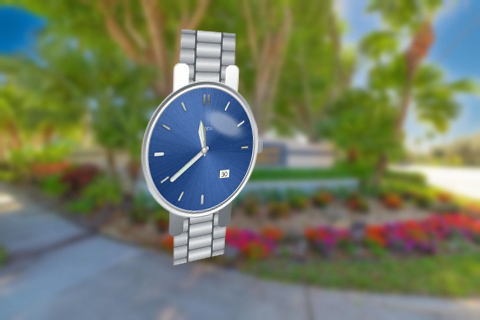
11:39
